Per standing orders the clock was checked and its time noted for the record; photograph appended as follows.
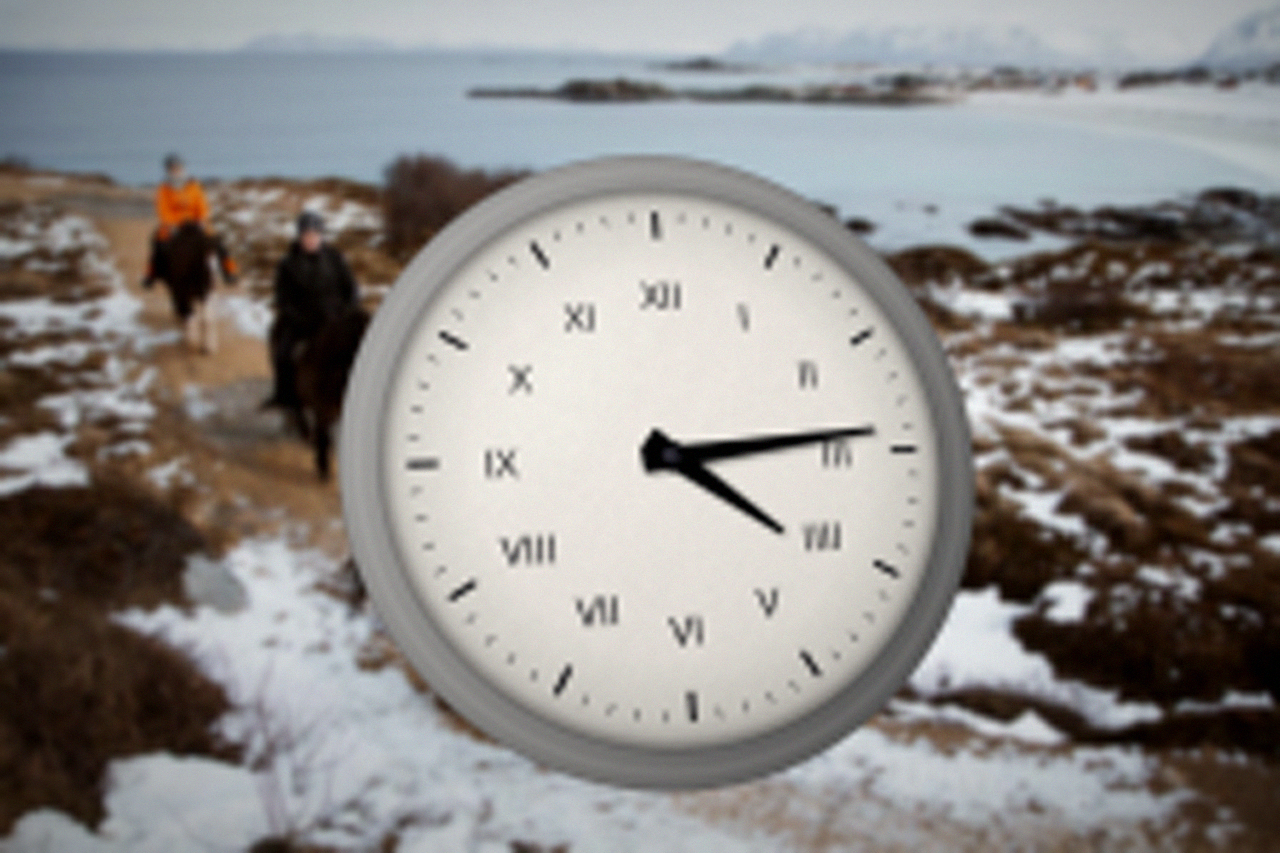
4:14
